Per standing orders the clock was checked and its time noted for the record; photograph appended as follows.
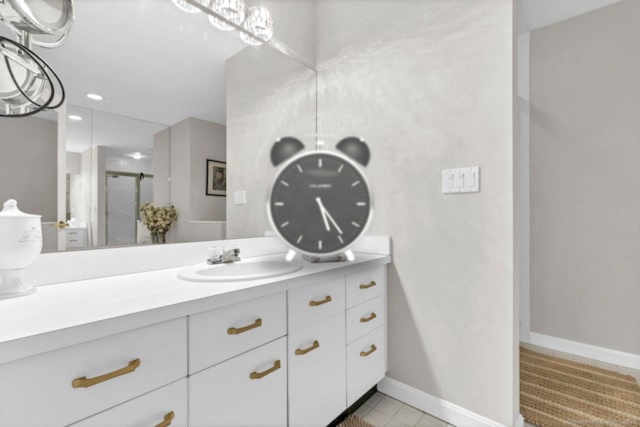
5:24
